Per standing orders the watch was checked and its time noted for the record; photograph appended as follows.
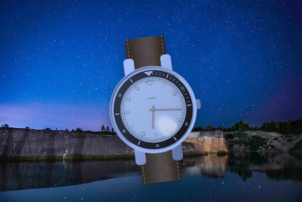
6:16
